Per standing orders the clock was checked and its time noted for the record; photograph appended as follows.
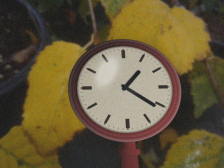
1:21
